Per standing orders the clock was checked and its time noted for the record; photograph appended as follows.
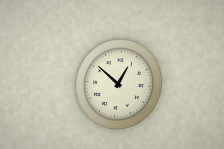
12:51
